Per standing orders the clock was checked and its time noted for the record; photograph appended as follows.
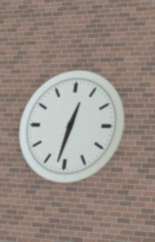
12:32
